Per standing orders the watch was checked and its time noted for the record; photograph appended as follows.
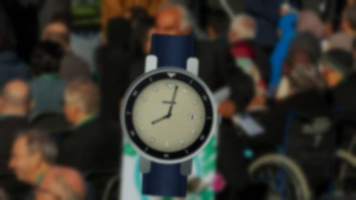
8:02
